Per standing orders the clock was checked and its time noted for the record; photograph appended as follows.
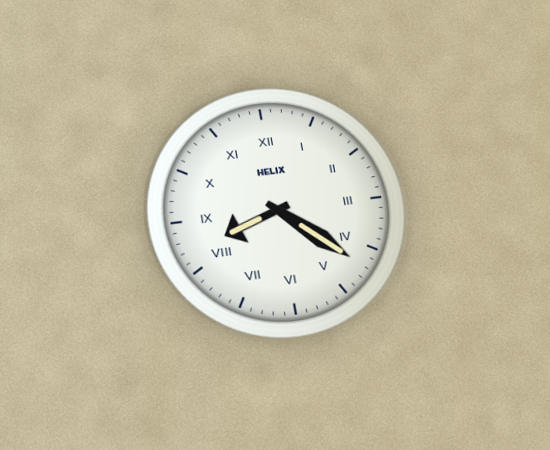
8:22
